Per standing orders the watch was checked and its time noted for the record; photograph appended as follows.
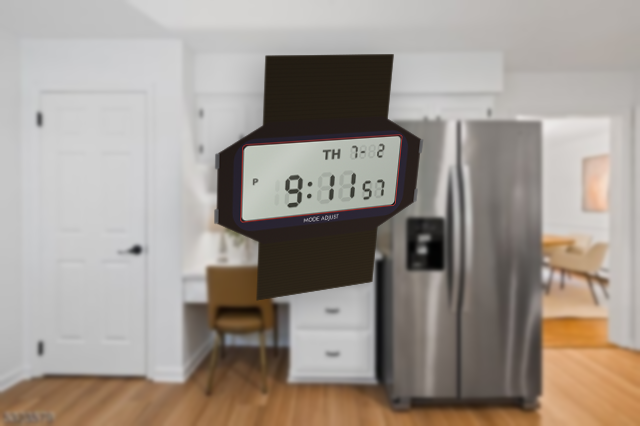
9:11:57
